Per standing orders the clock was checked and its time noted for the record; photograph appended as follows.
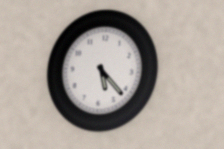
5:22
